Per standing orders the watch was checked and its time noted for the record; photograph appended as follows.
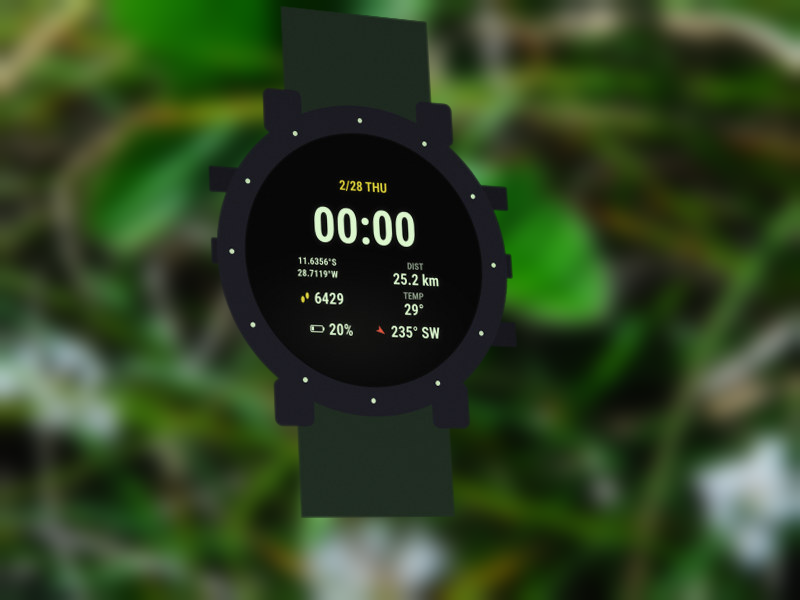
0:00
